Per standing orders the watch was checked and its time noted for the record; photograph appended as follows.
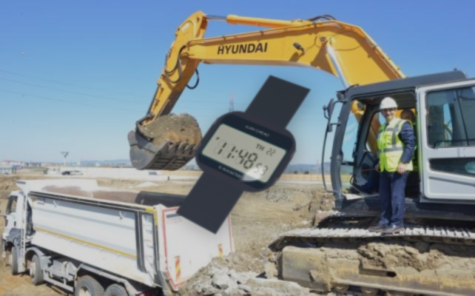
11:48:53
